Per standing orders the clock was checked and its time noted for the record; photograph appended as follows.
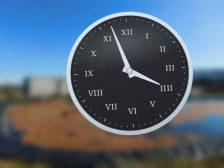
3:57
